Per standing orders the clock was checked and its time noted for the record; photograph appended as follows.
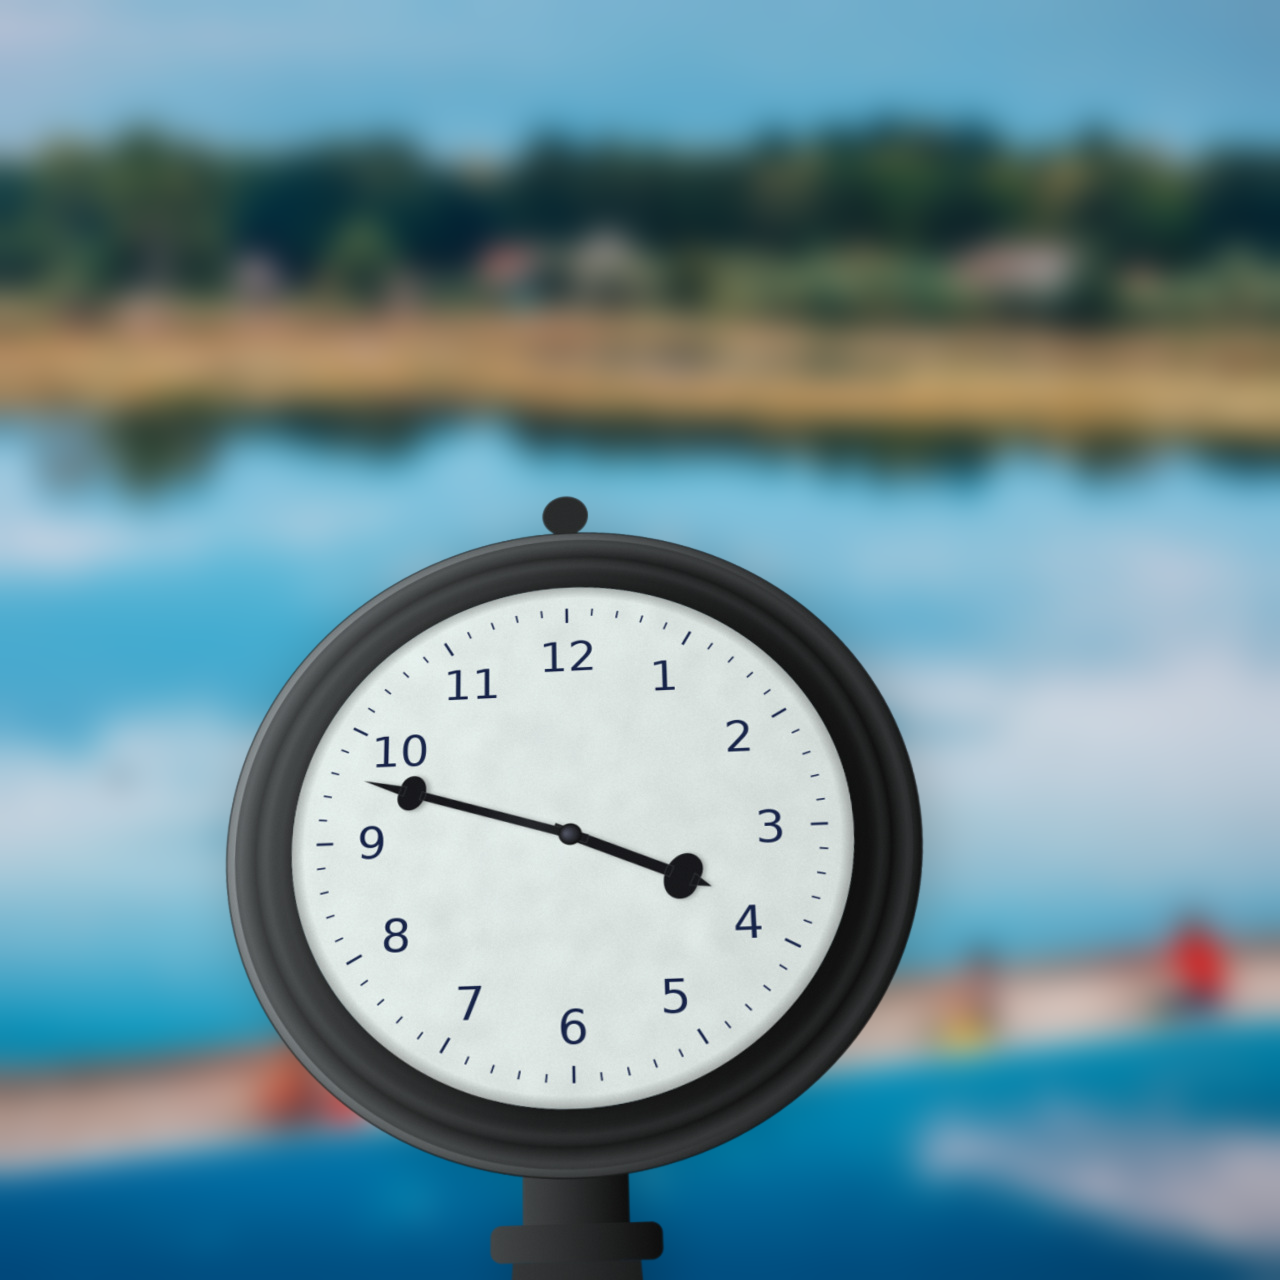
3:48
